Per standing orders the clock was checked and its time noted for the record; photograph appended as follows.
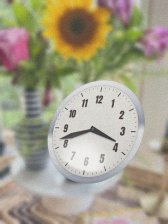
3:42
